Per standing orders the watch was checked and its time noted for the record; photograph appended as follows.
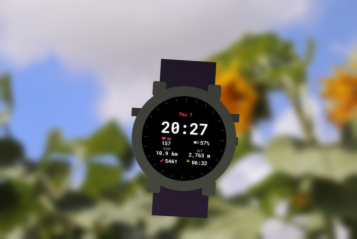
20:27
